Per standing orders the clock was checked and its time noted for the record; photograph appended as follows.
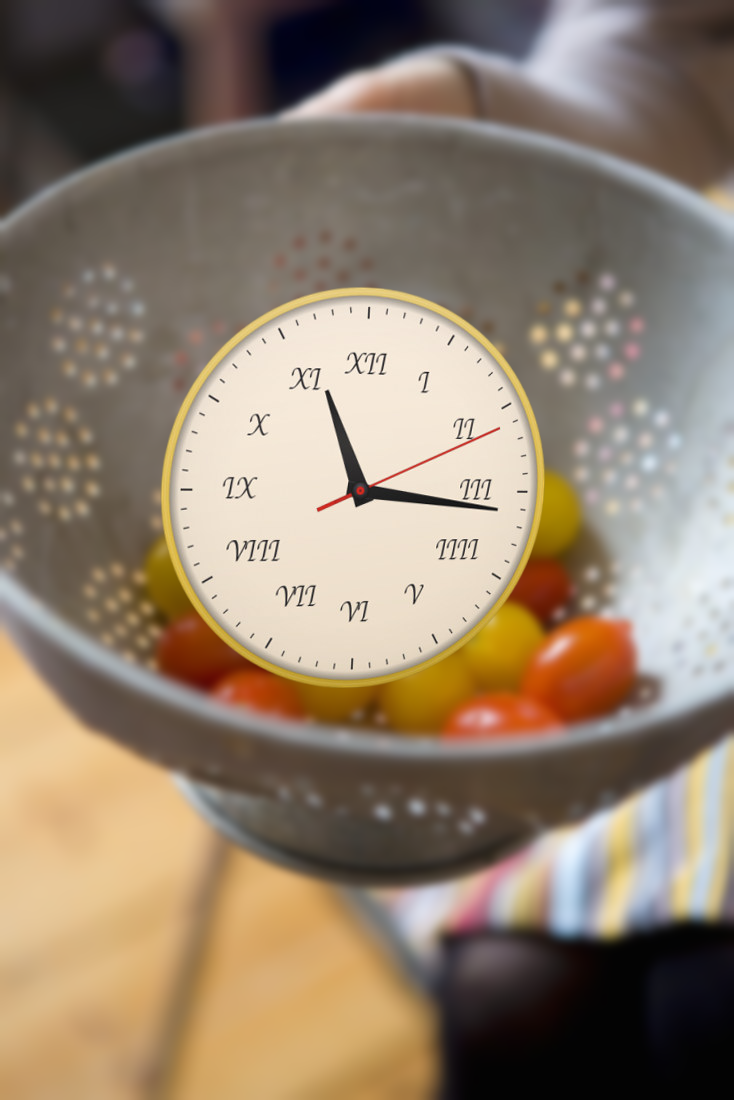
11:16:11
